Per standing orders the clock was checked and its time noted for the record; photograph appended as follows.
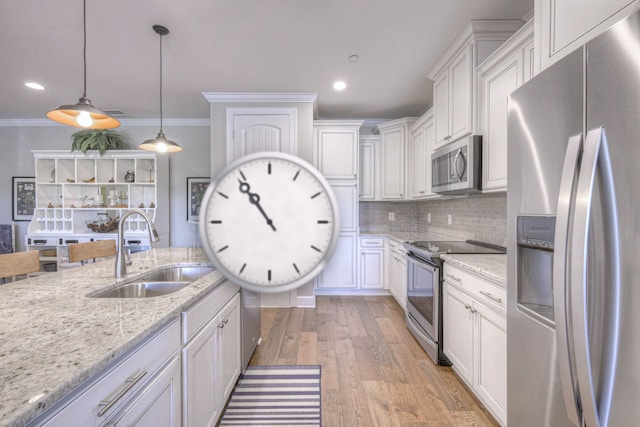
10:54
